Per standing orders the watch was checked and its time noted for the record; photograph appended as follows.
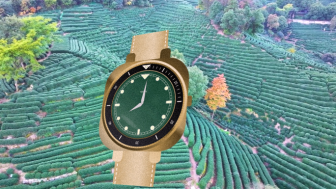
8:01
